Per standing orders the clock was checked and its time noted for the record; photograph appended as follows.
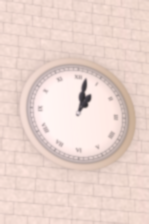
1:02
